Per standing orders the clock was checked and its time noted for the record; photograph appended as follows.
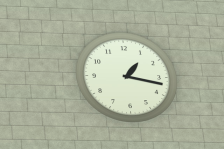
1:17
